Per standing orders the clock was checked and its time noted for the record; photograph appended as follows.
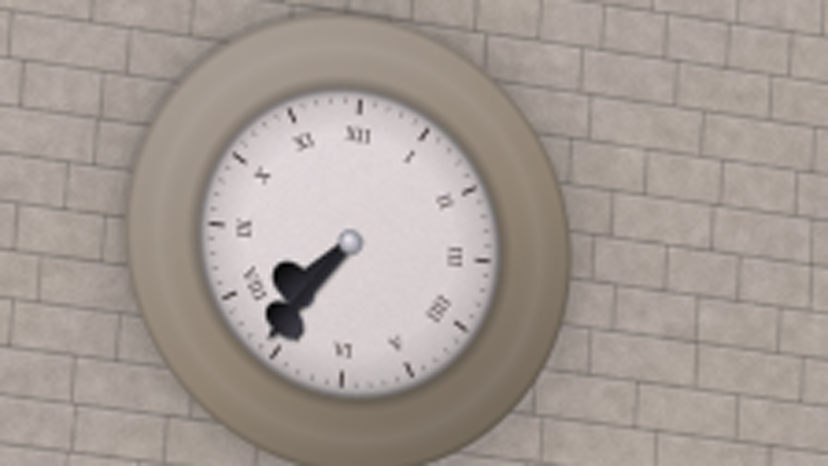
7:36
